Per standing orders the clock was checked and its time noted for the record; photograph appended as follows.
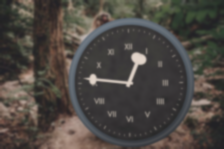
12:46
